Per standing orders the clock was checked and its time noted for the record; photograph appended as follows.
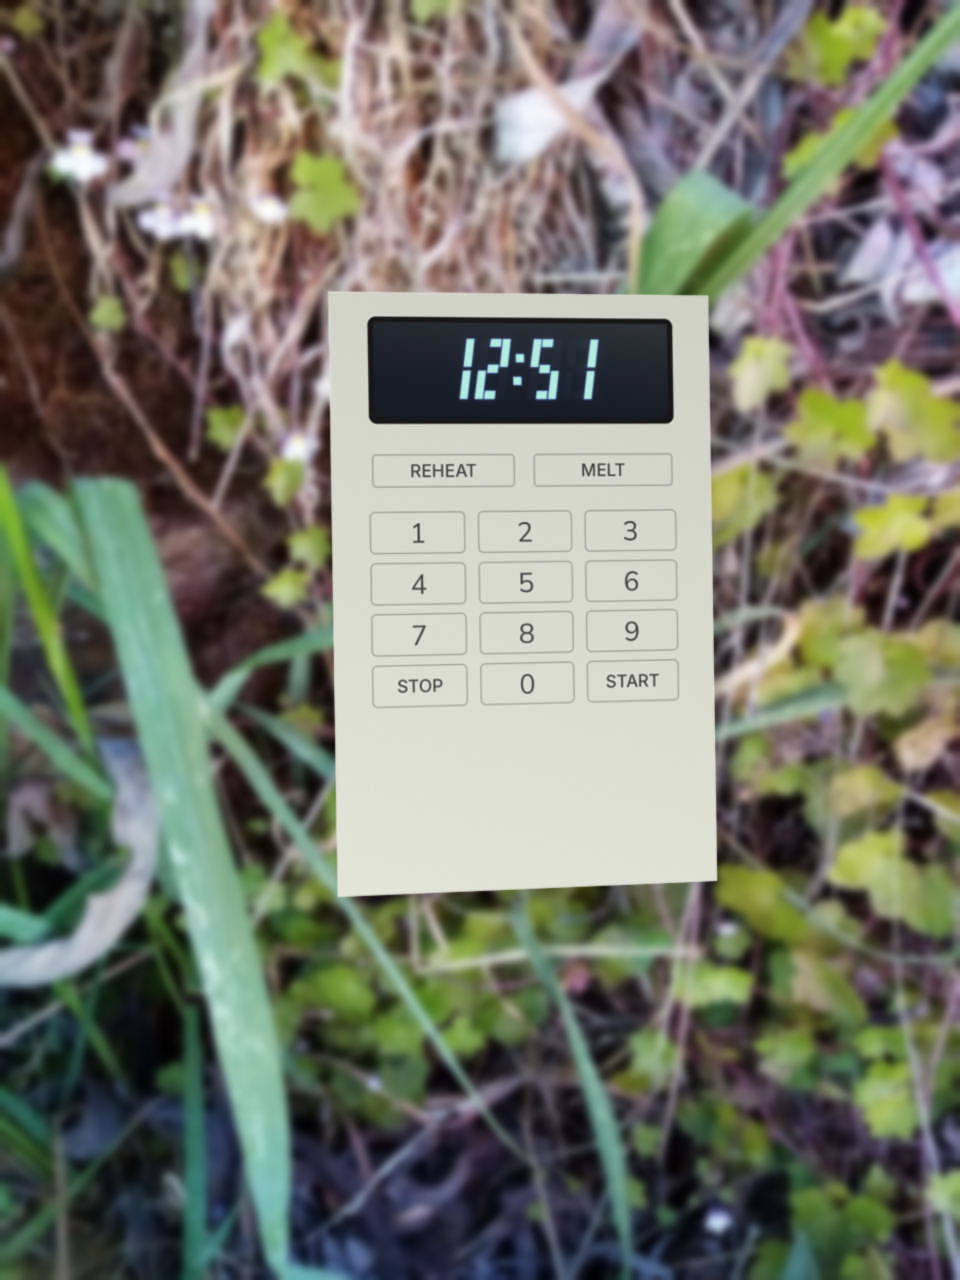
12:51
